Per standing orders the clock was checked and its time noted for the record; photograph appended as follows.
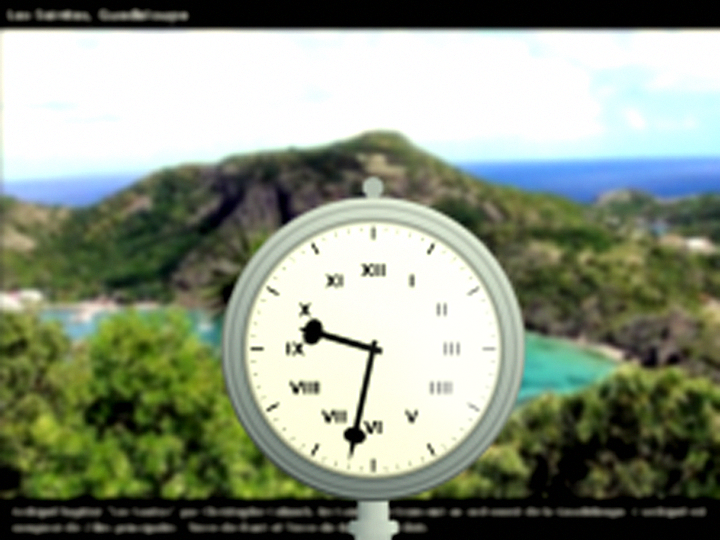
9:32
